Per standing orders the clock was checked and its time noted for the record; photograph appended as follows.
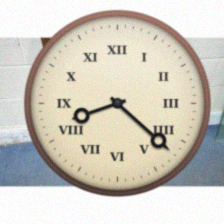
8:22
